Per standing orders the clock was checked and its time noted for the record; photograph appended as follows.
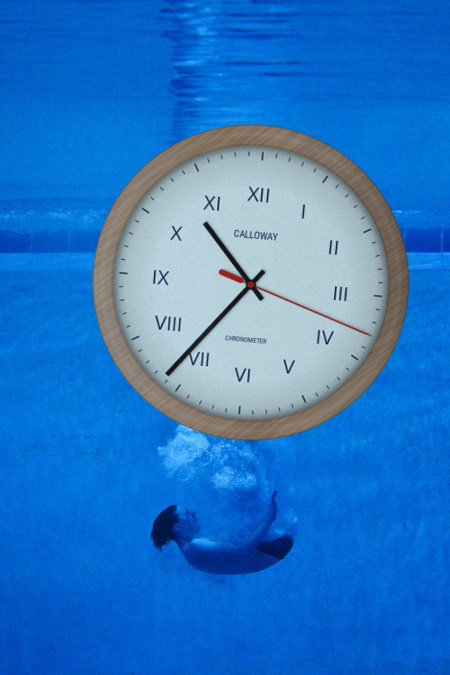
10:36:18
